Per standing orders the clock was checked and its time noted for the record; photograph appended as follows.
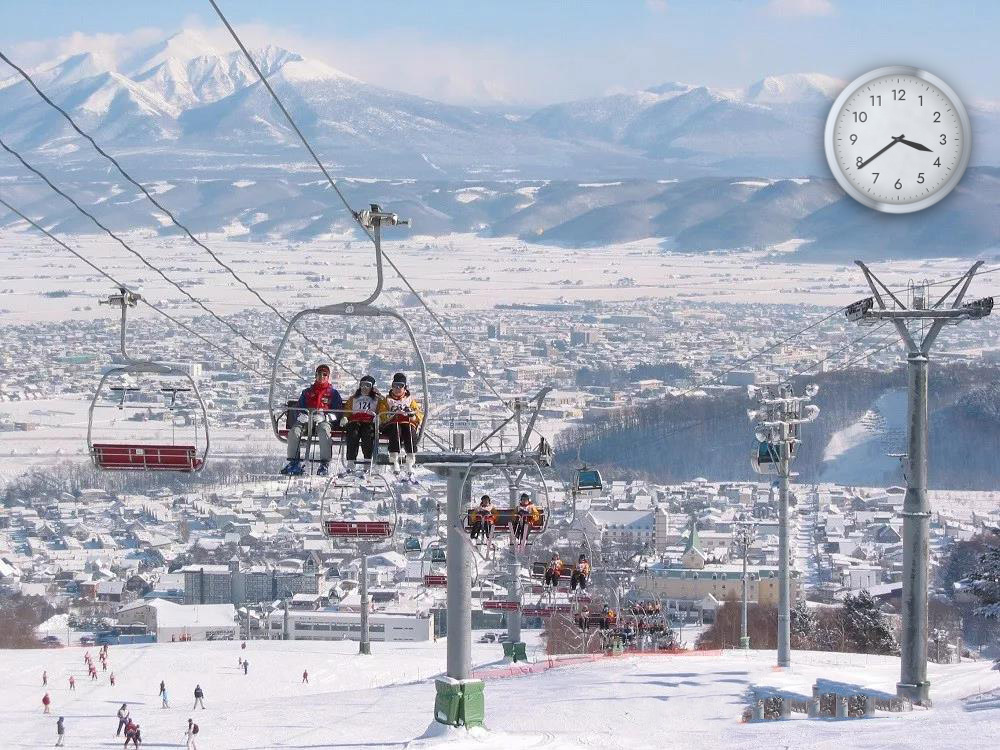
3:39
